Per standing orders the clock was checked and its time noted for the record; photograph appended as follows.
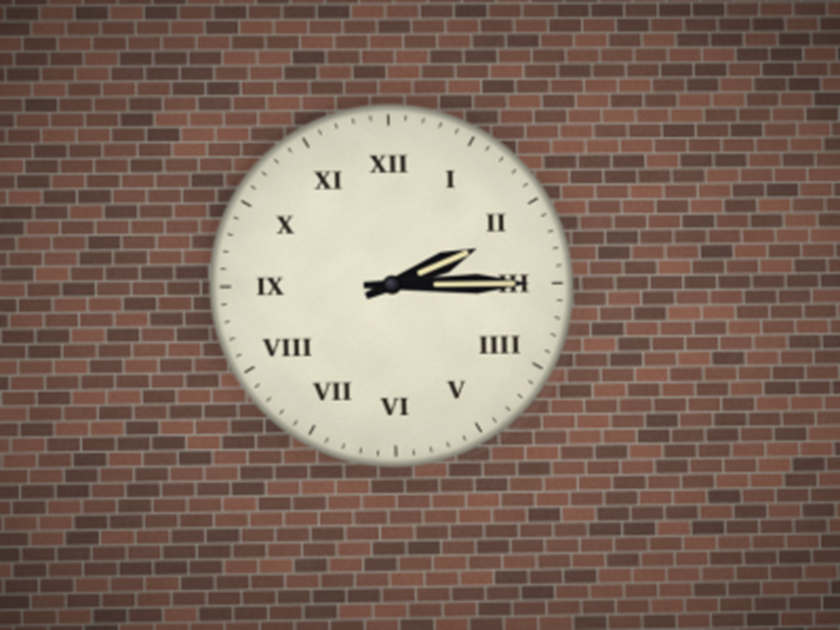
2:15
